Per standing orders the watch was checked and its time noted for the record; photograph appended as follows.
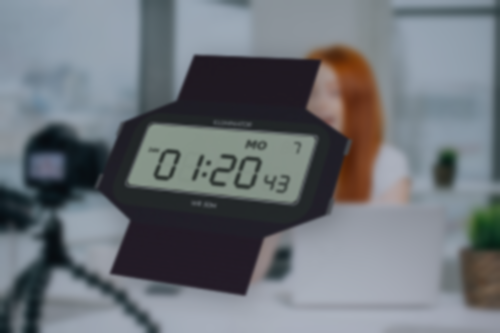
1:20:43
